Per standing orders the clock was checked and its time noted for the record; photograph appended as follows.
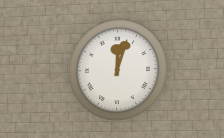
12:03
